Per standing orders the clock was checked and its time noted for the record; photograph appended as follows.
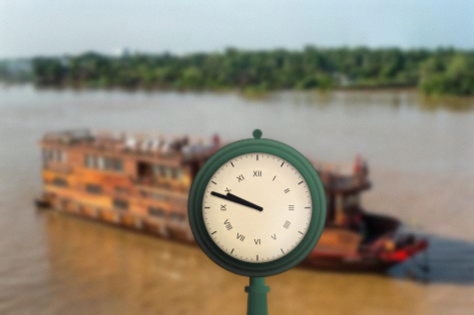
9:48
